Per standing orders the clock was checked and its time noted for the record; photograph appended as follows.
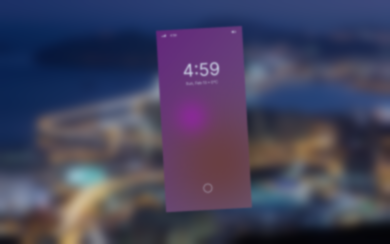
4:59
